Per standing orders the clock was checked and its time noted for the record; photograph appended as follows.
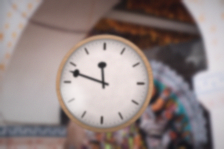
11:48
